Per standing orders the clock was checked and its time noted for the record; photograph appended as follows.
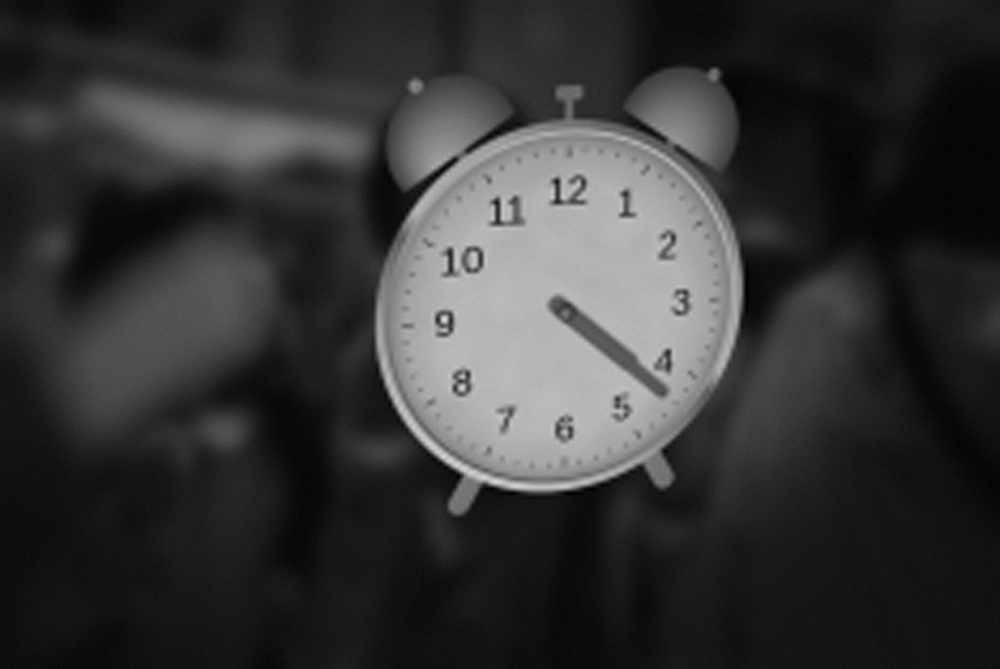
4:22
